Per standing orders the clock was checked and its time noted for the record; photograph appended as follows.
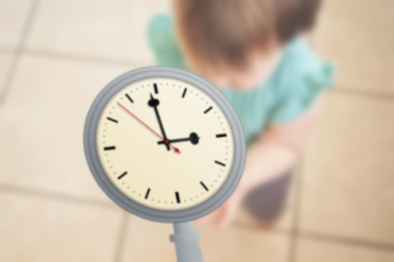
2:58:53
